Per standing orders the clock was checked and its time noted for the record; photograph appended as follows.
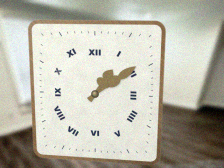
1:09
